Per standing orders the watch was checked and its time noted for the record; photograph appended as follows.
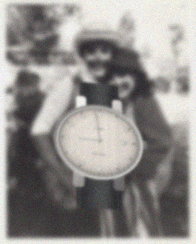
8:59
